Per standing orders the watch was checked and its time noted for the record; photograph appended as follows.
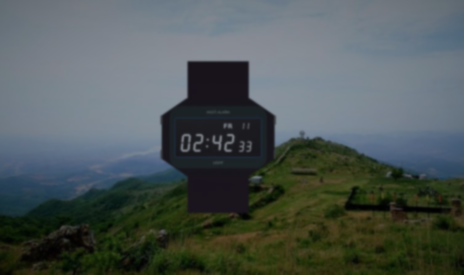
2:42:33
